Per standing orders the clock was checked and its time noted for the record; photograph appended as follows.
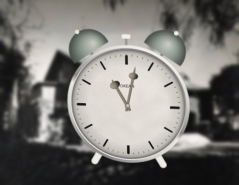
11:02
